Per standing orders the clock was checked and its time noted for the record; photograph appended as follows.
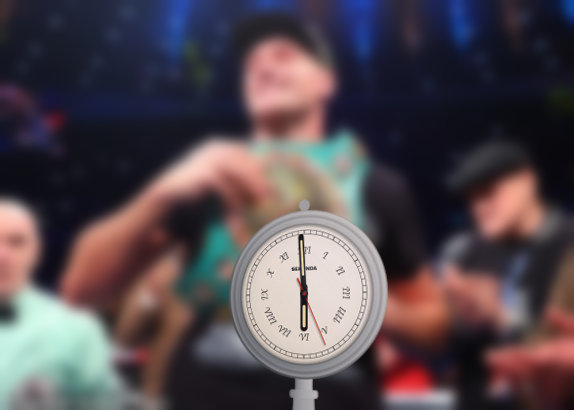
5:59:26
